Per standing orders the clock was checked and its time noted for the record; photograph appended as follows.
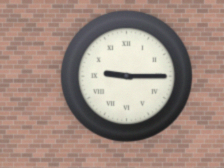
9:15
